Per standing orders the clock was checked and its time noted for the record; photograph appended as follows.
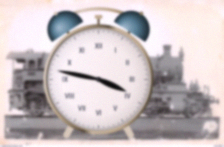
3:47
